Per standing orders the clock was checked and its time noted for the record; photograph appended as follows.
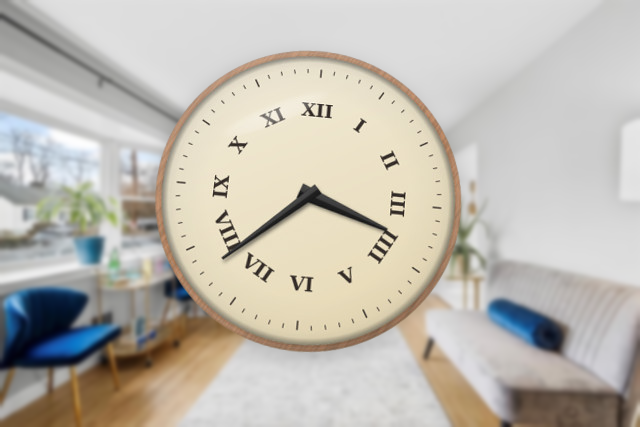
3:38
